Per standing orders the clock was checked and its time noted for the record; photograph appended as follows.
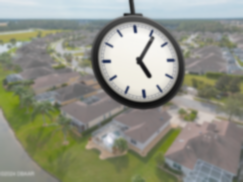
5:06
